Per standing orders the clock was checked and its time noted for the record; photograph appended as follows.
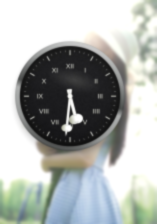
5:31
